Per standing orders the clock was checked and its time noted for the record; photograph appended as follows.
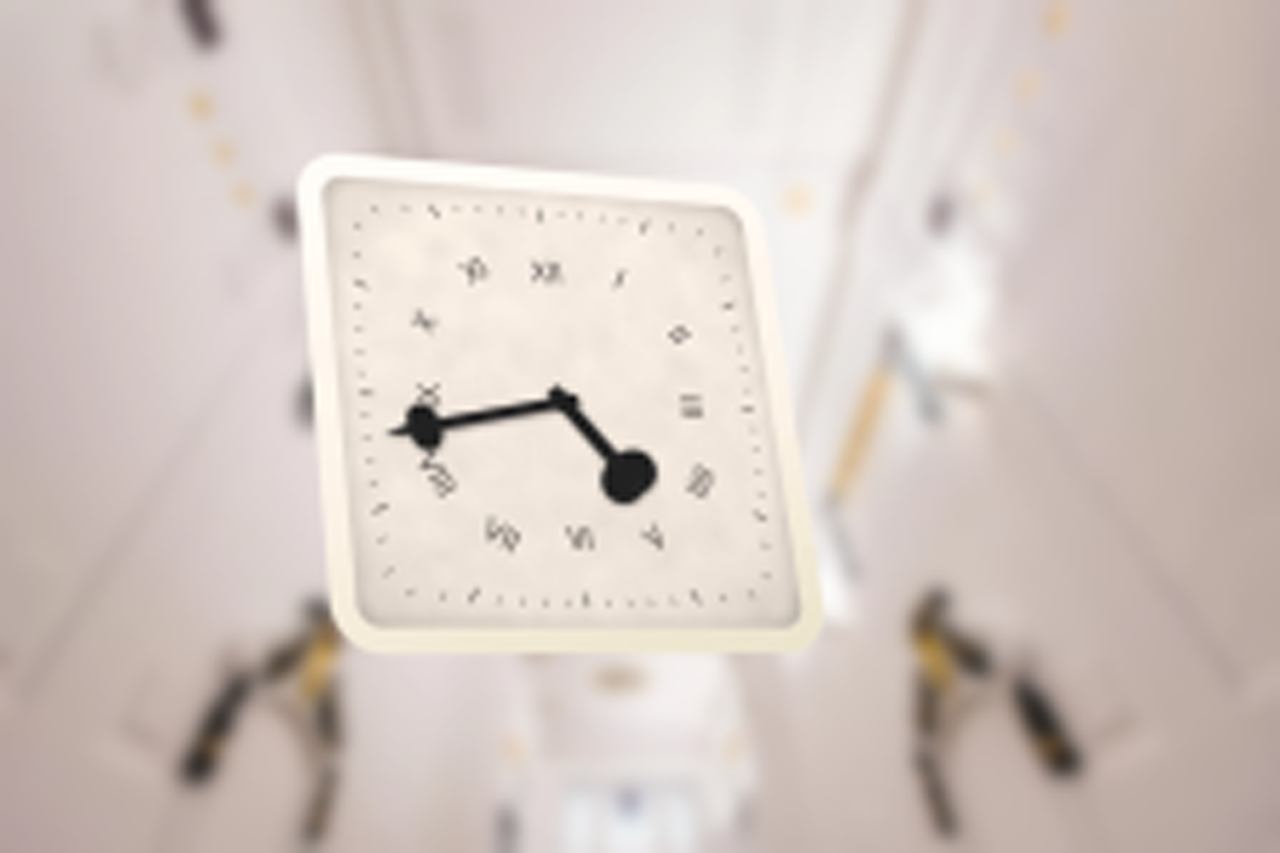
4:43
